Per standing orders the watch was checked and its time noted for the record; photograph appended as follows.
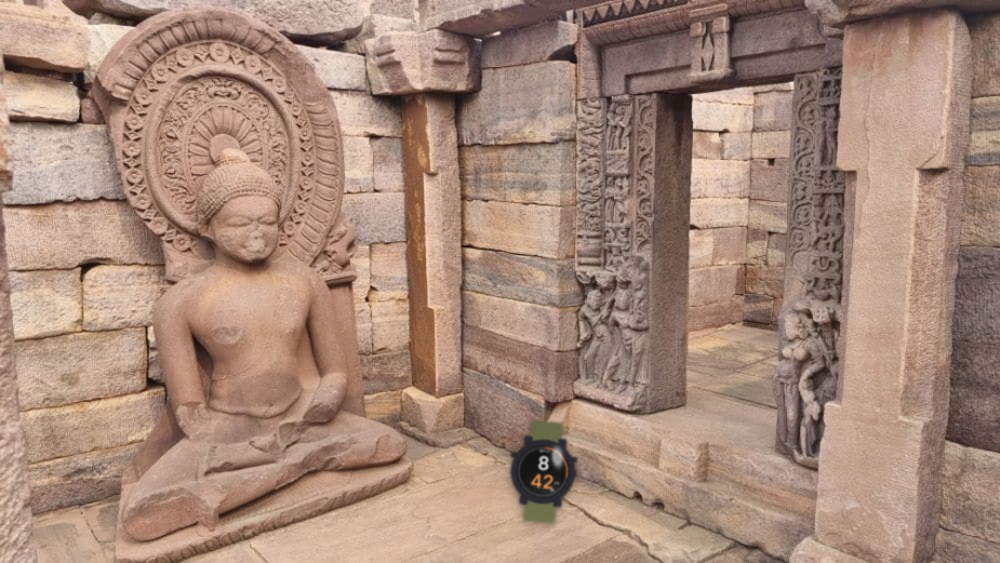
8:42
